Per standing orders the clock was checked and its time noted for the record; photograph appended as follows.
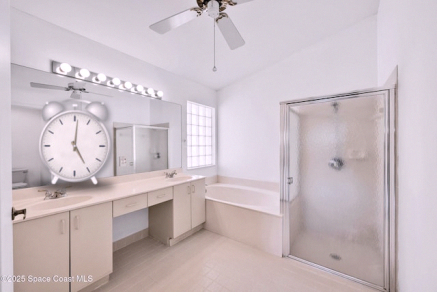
5:01
